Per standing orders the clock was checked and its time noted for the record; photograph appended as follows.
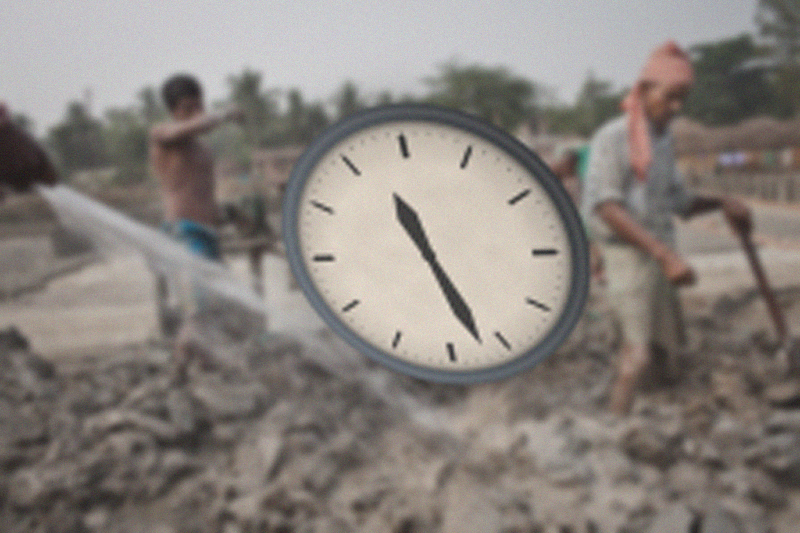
11:27
